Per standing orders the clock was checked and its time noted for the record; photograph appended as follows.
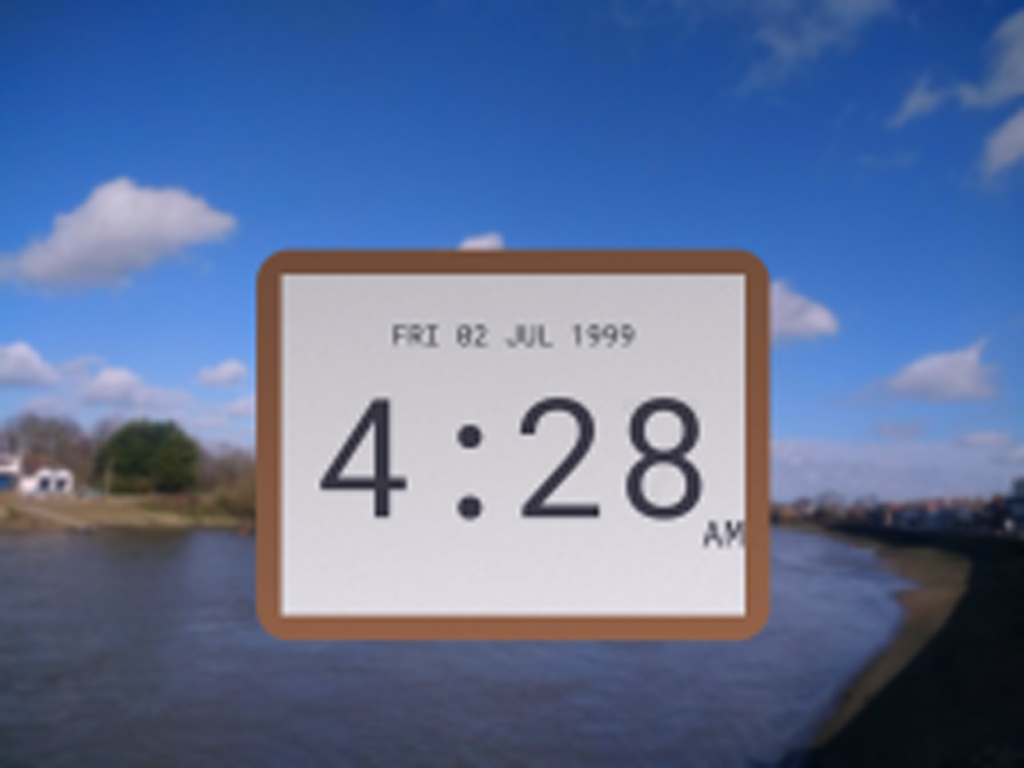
4:28
